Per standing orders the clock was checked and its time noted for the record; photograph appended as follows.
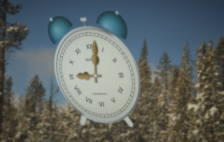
9:02
